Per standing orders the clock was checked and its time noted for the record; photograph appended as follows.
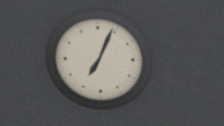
7:04
